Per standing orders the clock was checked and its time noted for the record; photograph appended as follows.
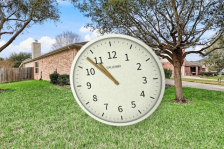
10:53
